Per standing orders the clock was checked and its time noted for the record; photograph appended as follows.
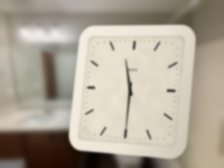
11:30
